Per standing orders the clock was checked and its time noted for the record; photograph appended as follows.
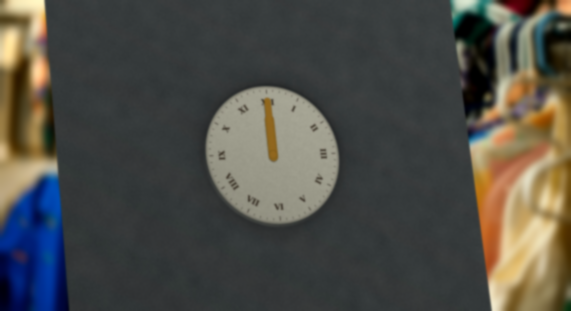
12:00
